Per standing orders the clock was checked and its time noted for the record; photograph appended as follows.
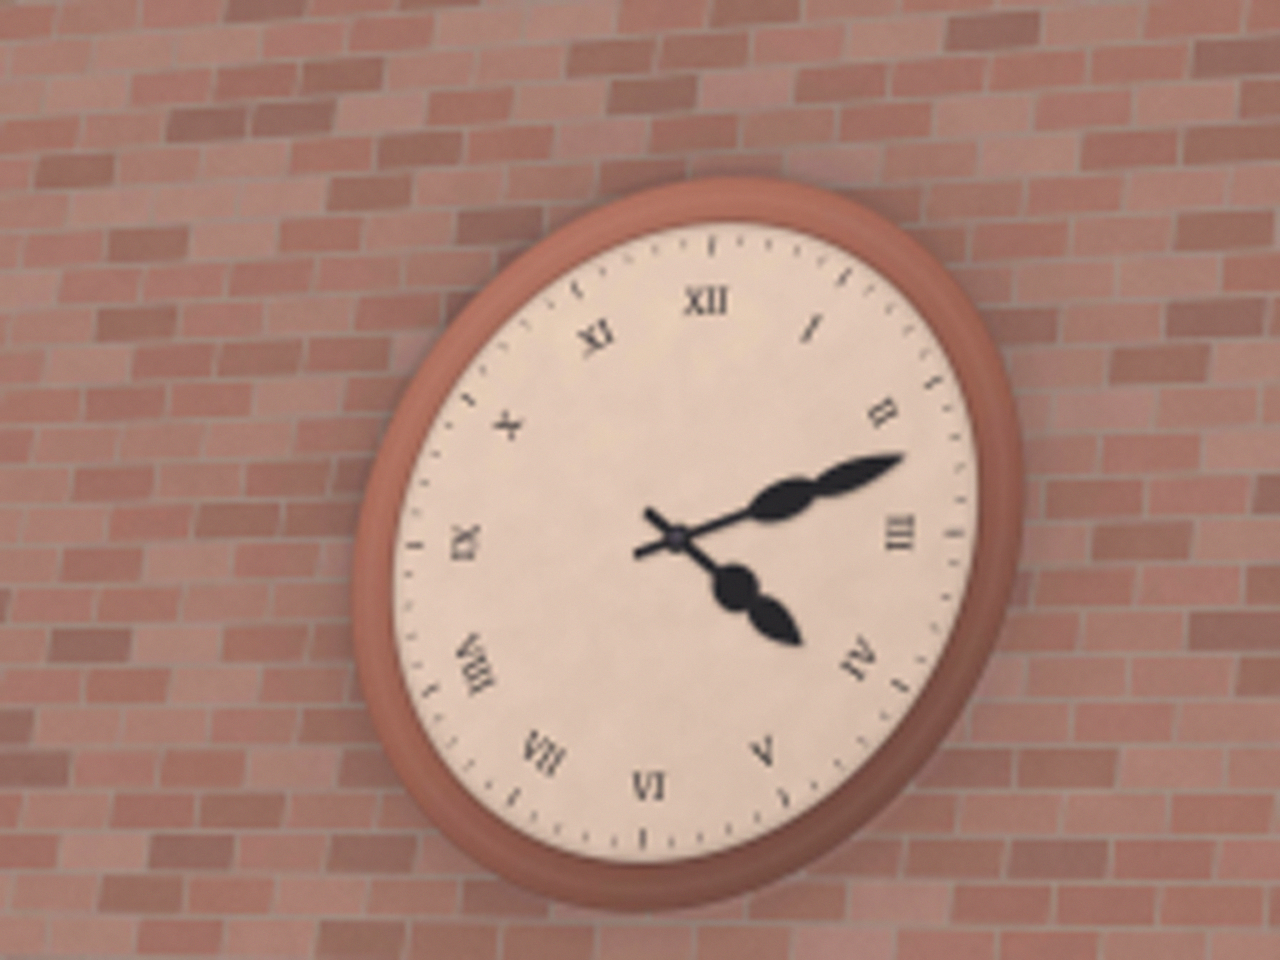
4:12
